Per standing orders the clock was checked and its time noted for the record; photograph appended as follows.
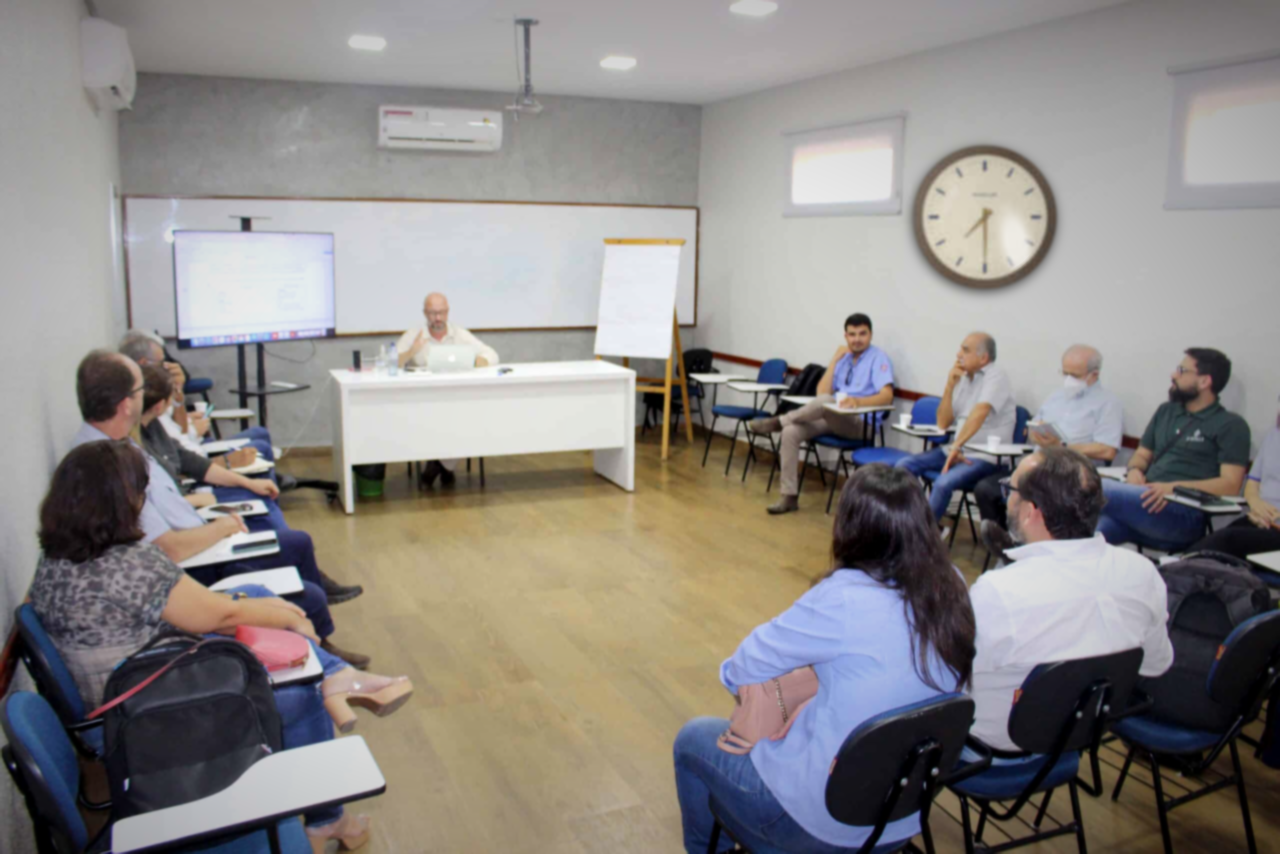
7:30
